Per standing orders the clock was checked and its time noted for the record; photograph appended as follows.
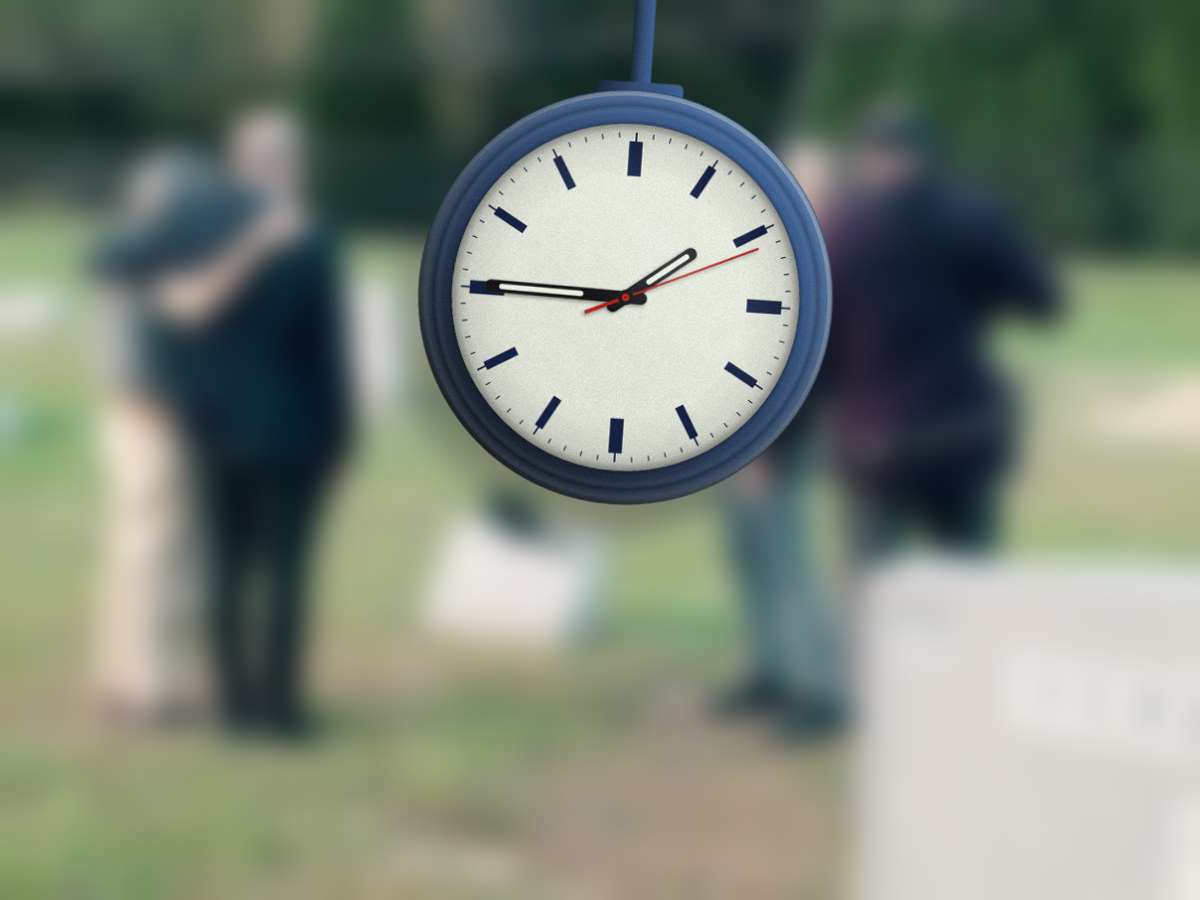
1:45:11
